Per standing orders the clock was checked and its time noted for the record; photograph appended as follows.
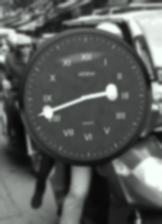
2:42
